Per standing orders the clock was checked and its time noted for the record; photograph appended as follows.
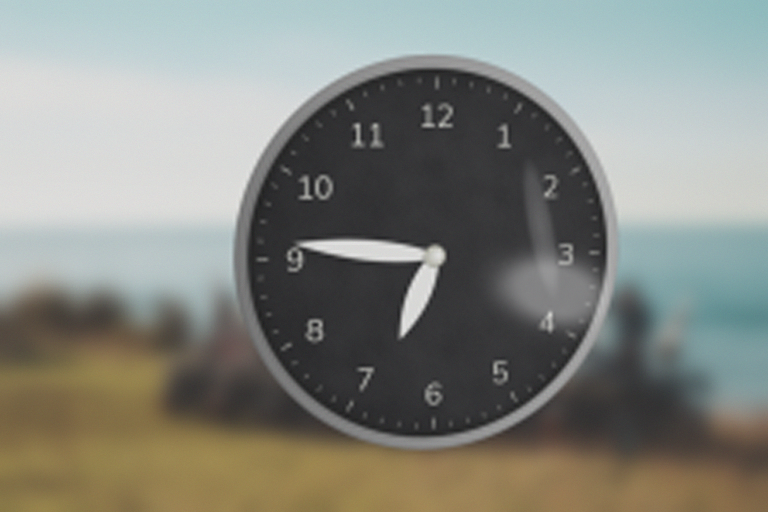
6:46
